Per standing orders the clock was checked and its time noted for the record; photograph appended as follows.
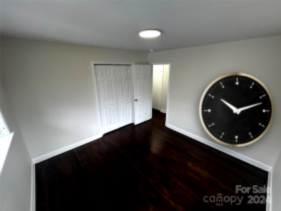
10:12
